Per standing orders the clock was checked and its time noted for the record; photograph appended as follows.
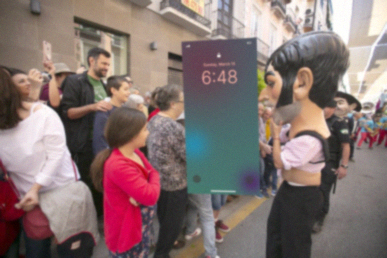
6:48
